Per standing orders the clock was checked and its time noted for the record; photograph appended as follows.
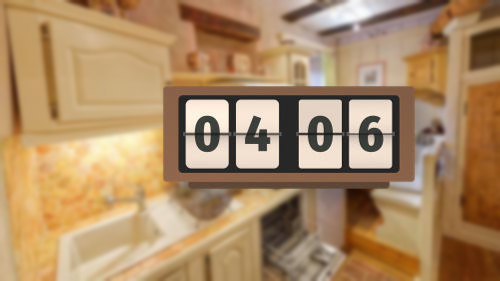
4:06
